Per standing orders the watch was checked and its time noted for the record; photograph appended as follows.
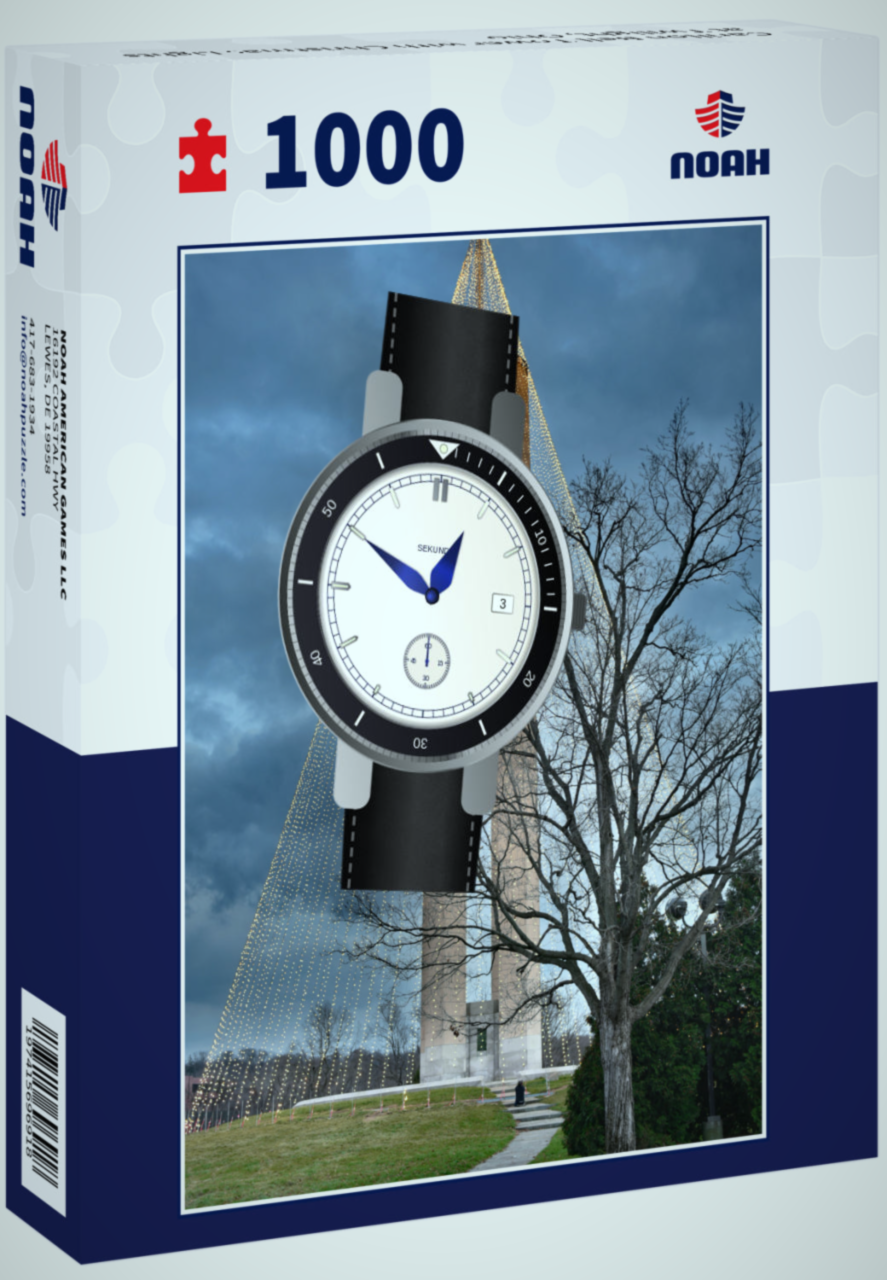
12:50
